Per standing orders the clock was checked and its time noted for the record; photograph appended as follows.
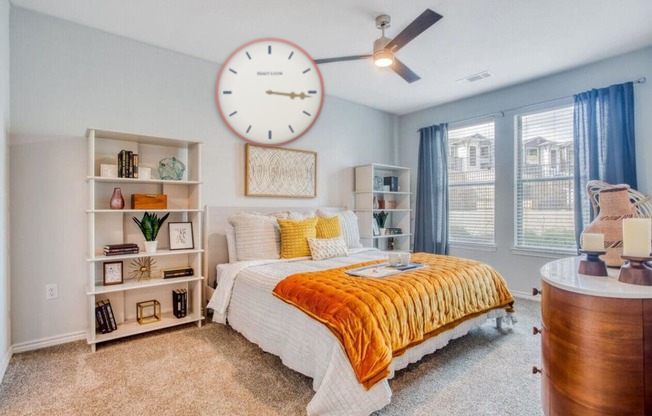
3:16
